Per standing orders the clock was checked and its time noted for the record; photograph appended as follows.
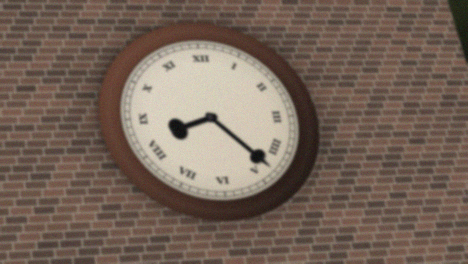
8:23
